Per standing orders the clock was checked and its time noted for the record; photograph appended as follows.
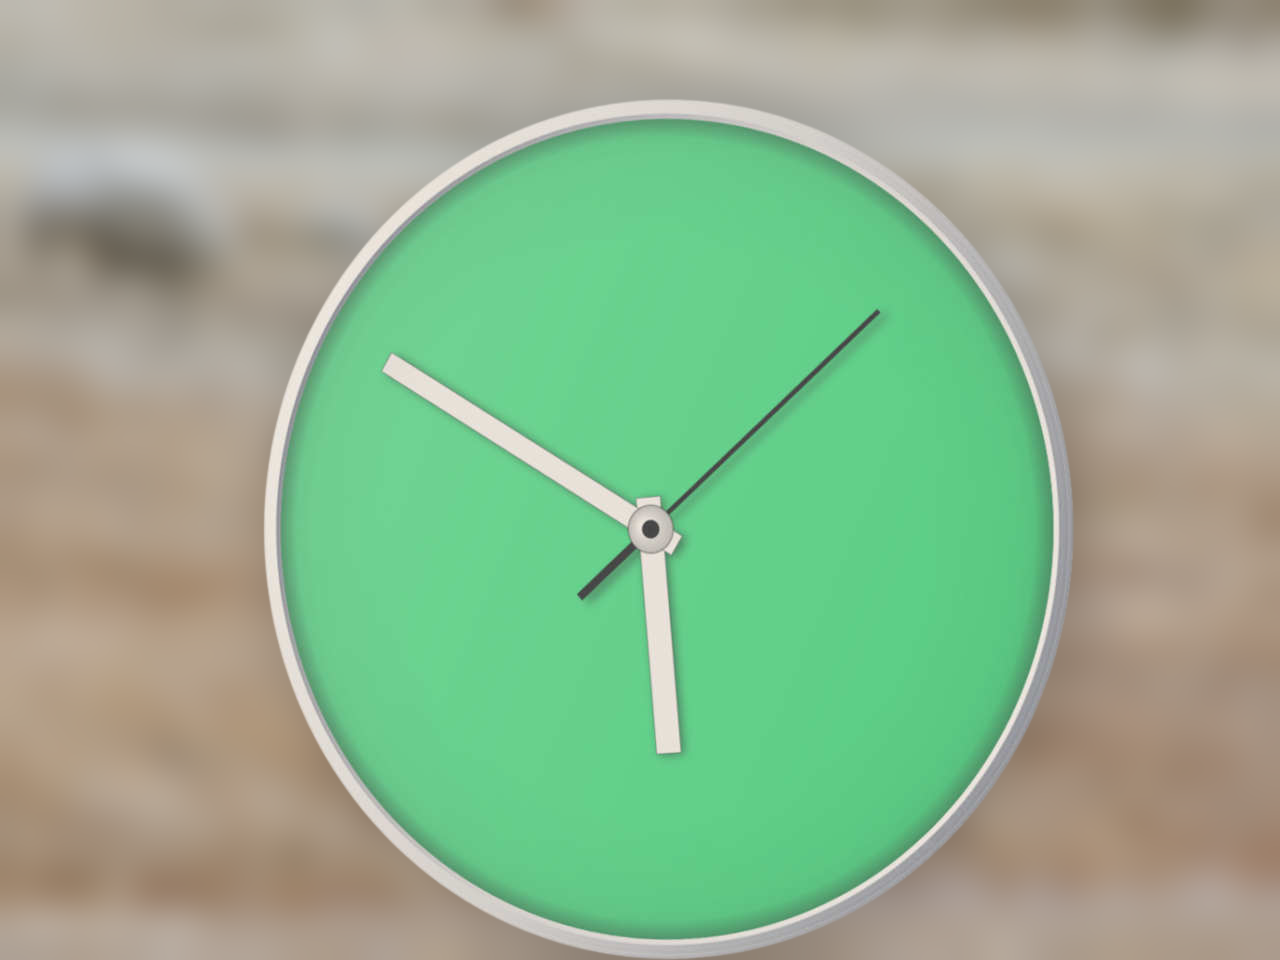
5:50:08
